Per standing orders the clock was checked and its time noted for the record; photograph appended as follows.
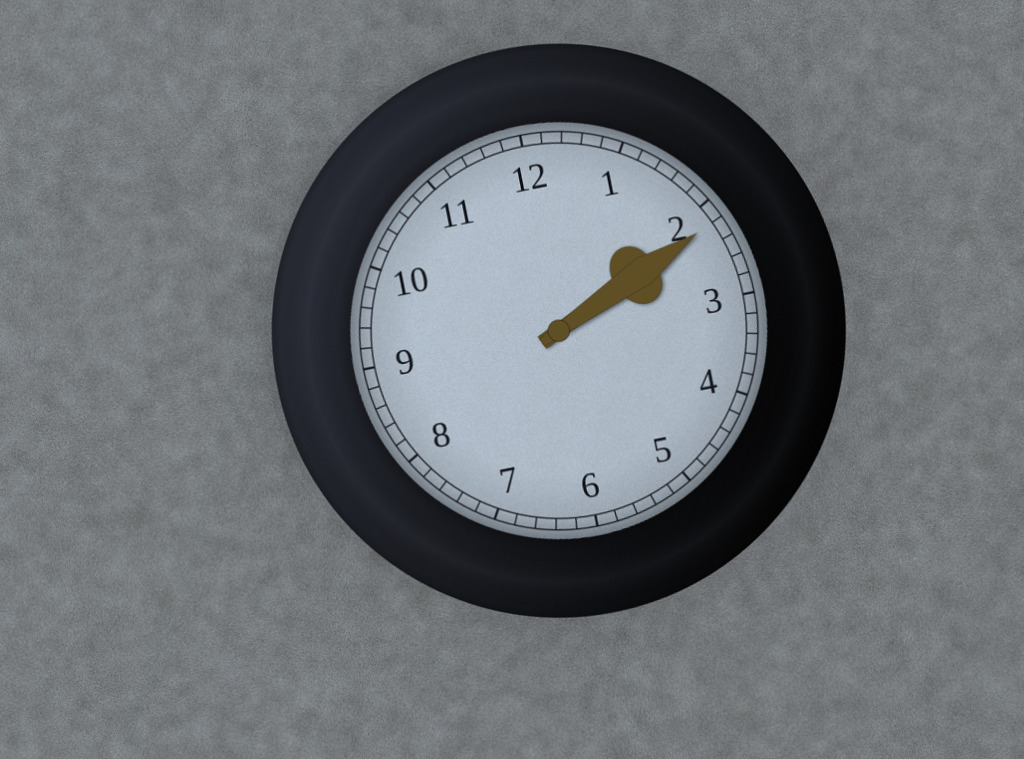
2:11
